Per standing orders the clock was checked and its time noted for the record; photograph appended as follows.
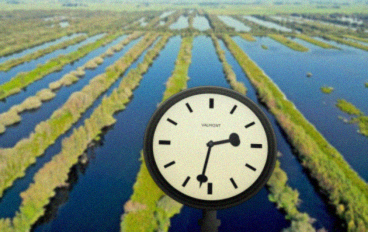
2:32
